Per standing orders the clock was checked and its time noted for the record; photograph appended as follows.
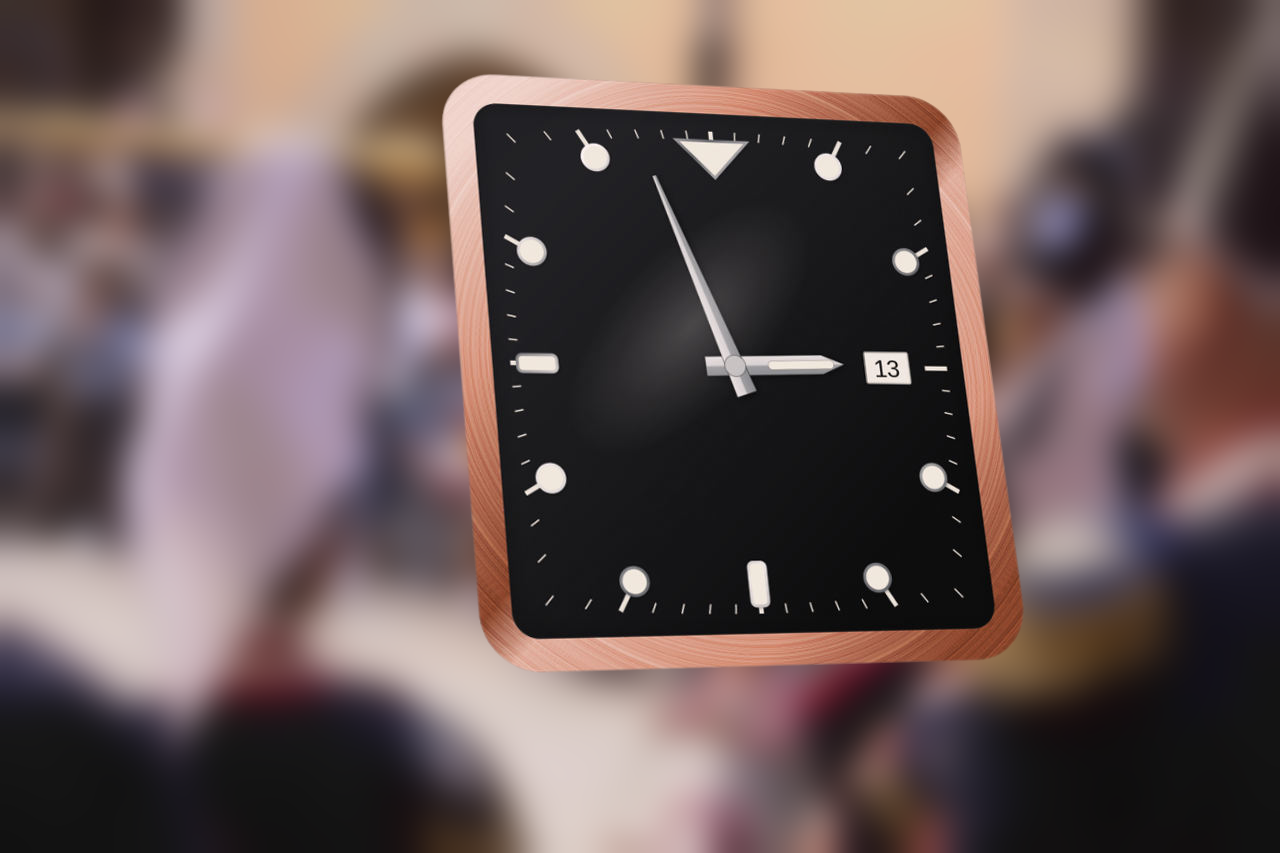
2:57
